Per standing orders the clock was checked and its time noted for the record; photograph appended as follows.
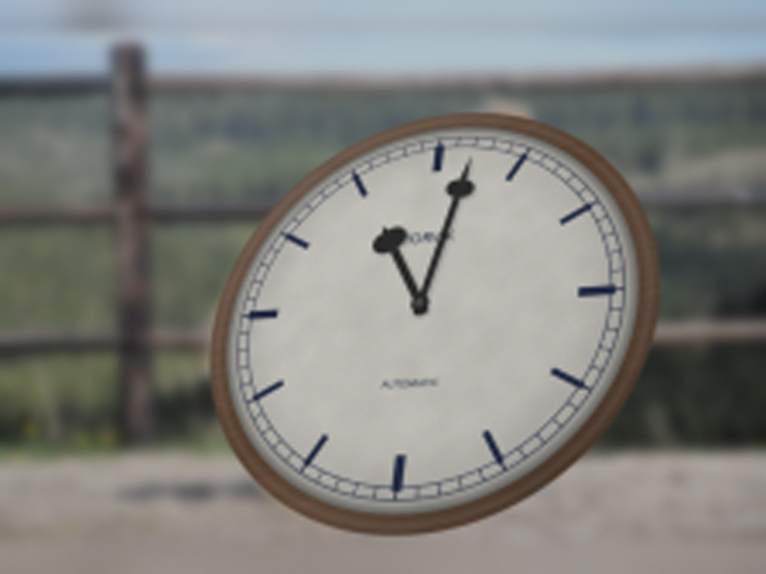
11:02
